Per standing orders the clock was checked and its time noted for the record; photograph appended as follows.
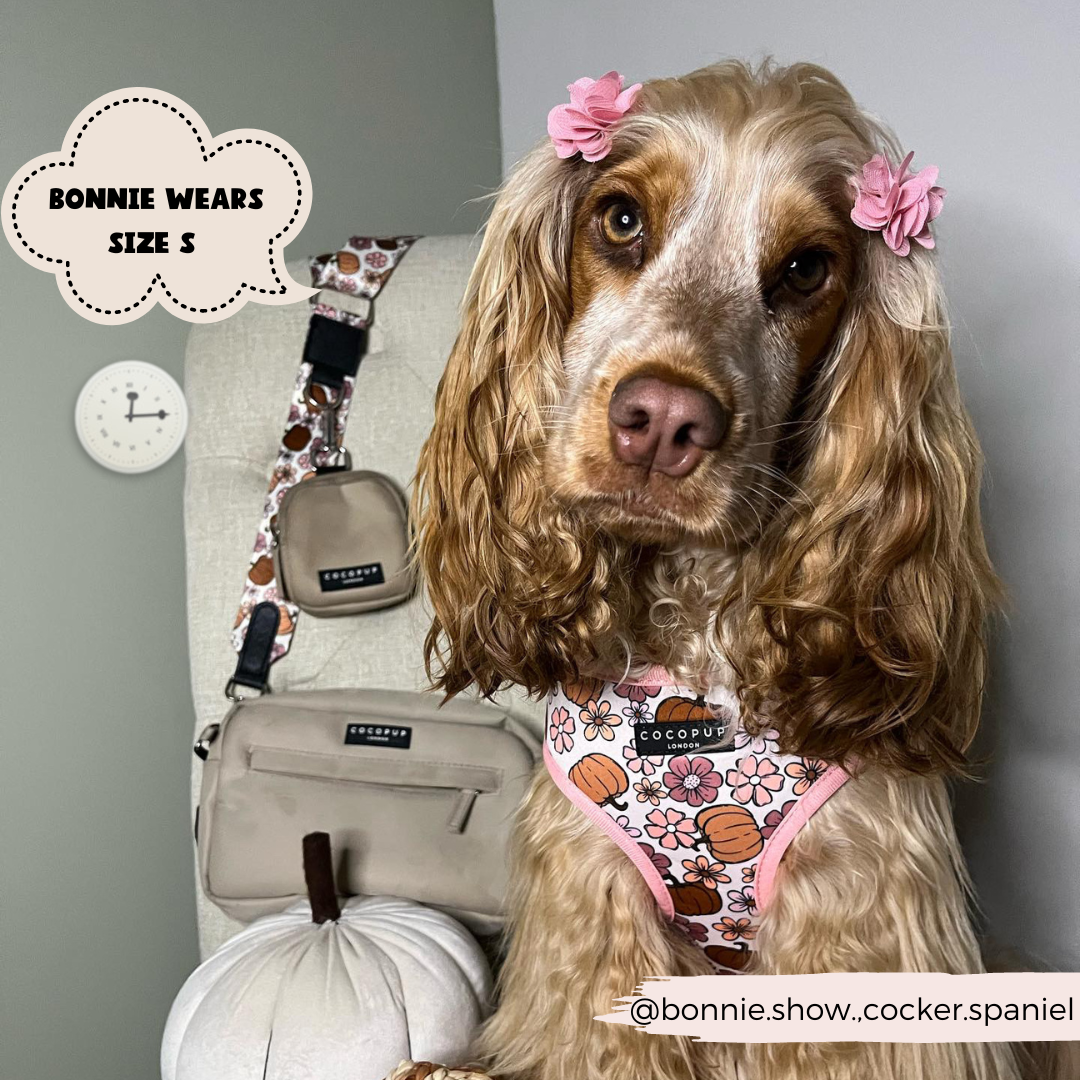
12:15
